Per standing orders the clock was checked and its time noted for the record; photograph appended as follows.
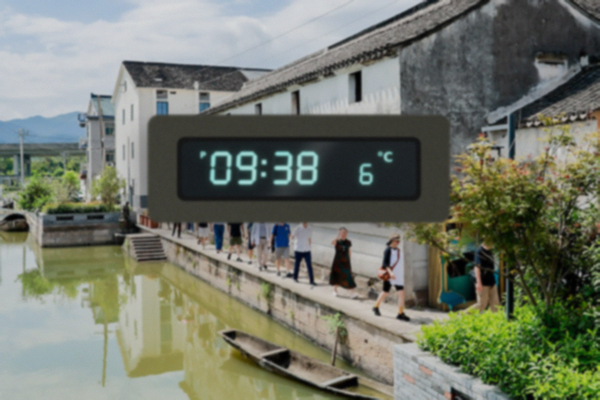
9:38
